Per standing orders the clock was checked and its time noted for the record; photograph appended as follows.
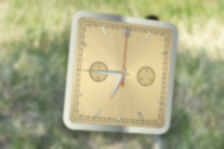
6:45
